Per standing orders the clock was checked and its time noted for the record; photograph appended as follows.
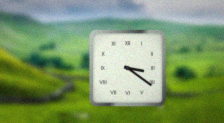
3:21
